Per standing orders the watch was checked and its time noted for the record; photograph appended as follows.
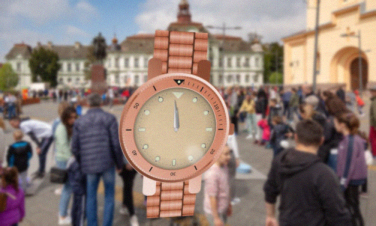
11:59
